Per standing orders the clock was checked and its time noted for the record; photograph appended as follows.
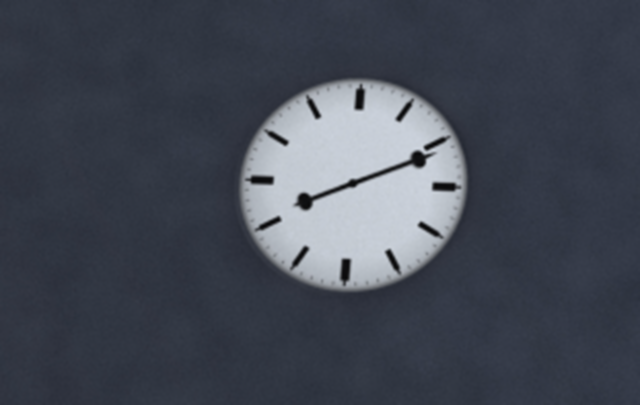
8:11
